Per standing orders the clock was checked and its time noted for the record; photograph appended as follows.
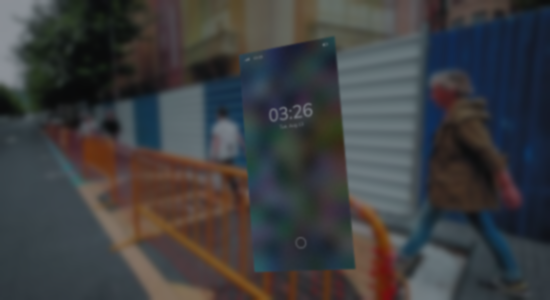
3:26
